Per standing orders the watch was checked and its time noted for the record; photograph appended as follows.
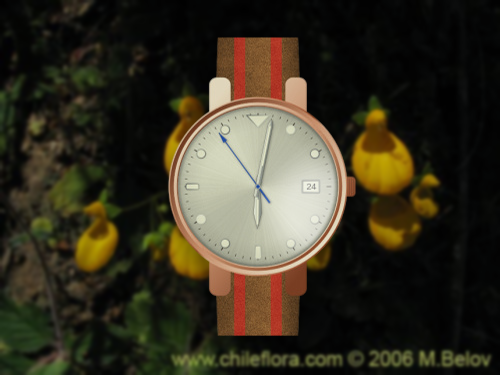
6:01:54
